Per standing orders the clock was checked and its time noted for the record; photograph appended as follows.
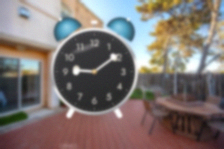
9:09
